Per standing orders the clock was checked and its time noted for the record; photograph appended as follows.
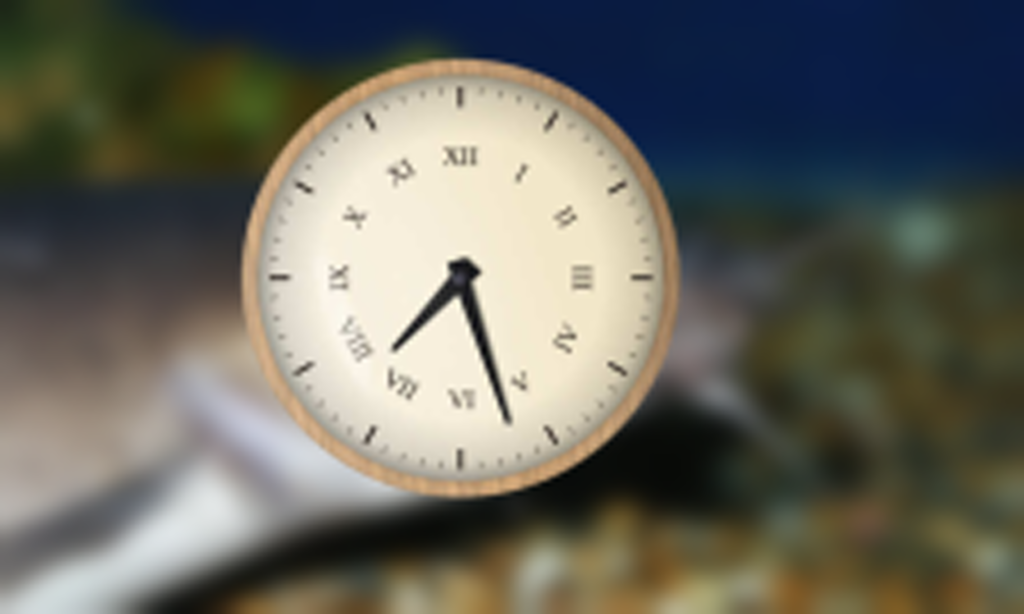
7:27
